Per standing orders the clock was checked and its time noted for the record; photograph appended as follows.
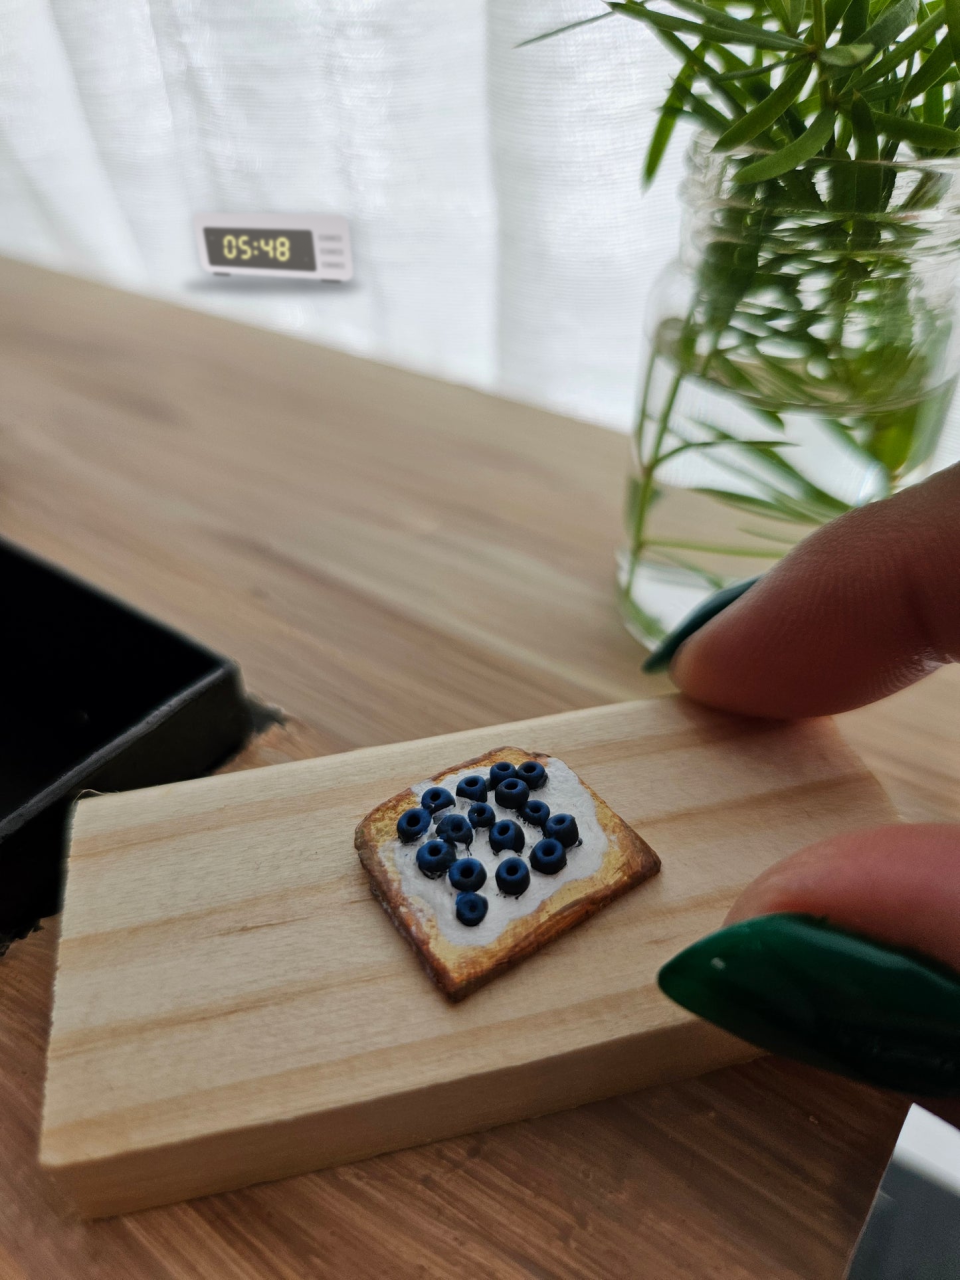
5:48
